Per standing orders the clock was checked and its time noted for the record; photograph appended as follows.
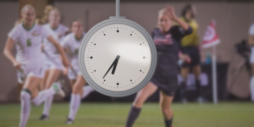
6:36
